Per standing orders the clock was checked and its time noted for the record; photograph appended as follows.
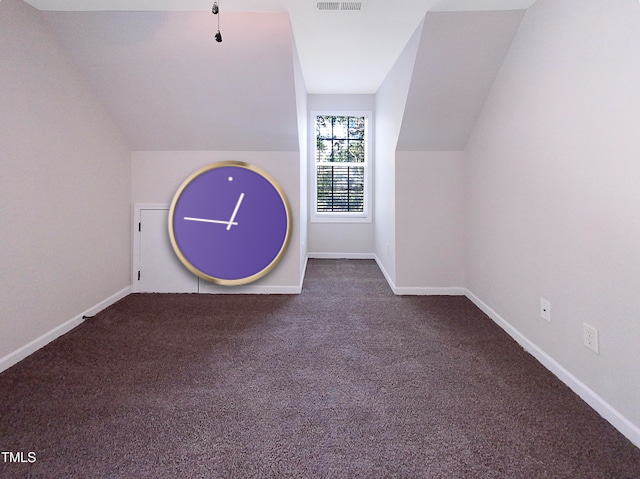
12:46
